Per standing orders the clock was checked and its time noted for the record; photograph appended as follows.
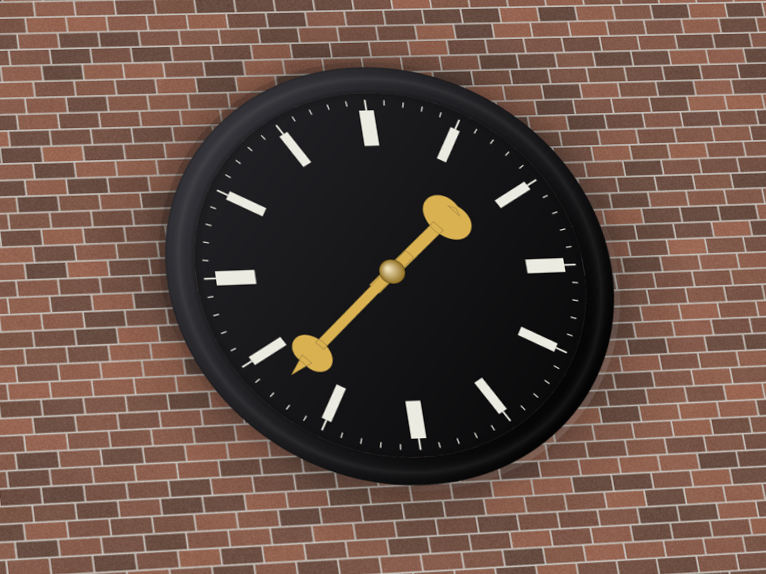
1:38
